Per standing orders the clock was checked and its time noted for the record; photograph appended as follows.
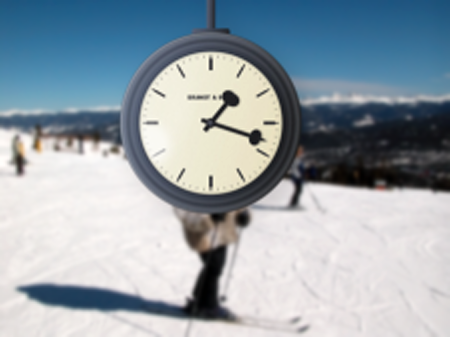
1:18
